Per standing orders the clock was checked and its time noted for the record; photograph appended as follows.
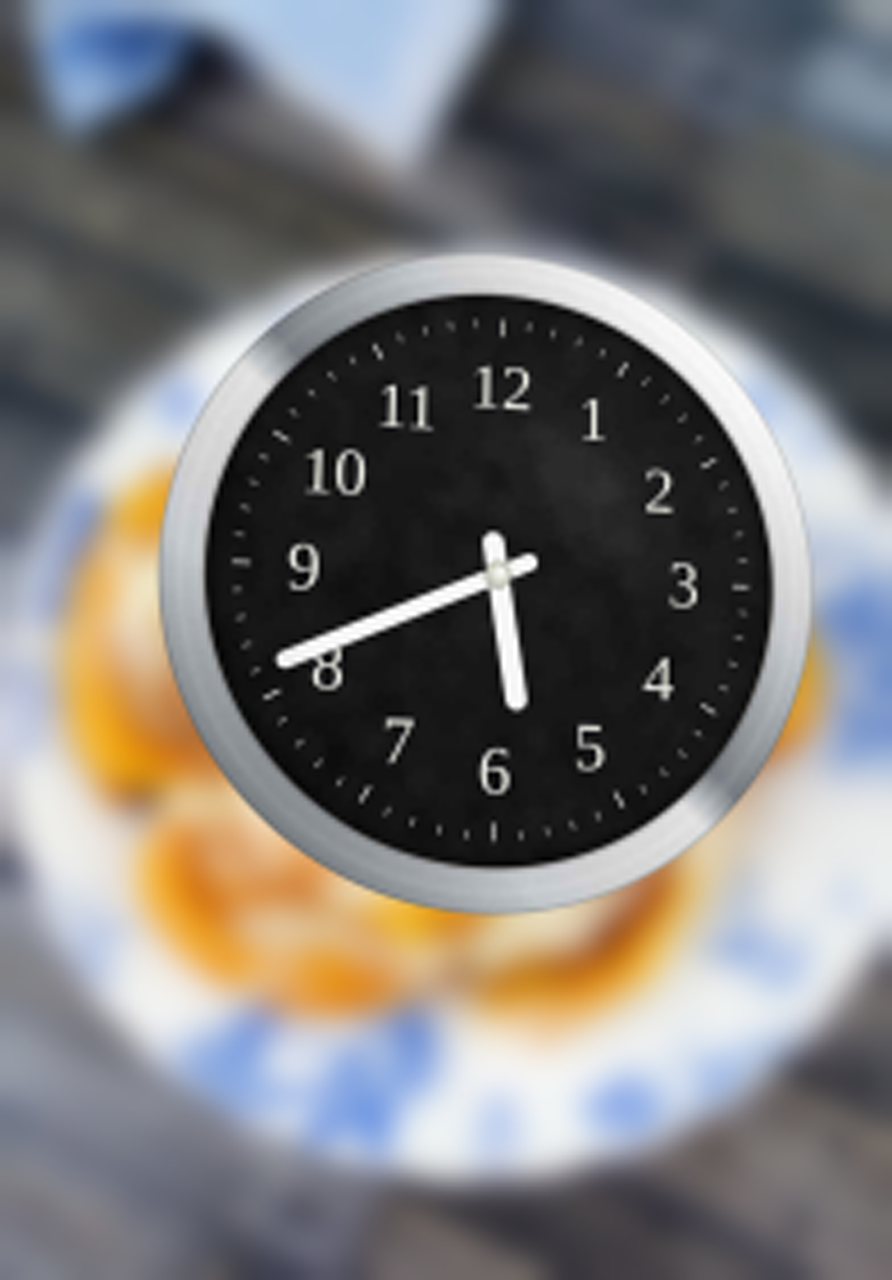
5:41
